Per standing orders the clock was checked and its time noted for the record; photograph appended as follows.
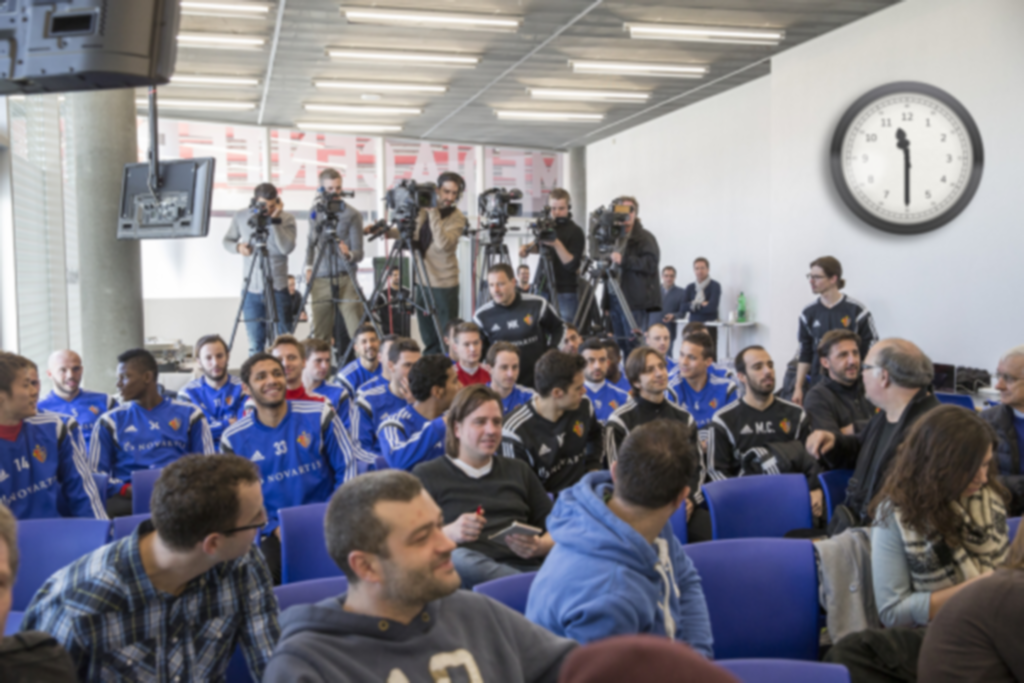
11:30
